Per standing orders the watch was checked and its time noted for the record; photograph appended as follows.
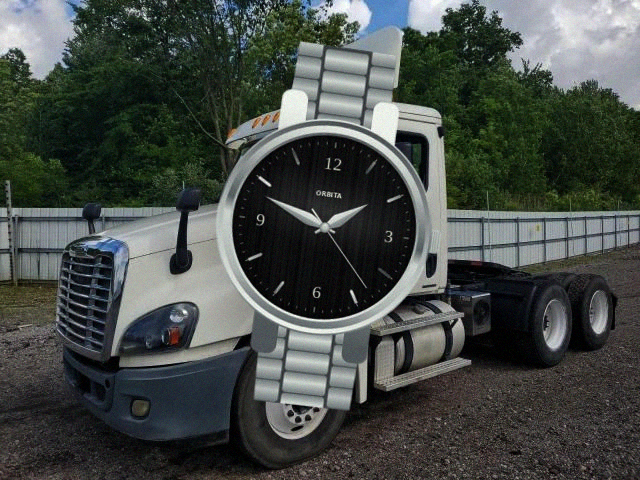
1:48:23
